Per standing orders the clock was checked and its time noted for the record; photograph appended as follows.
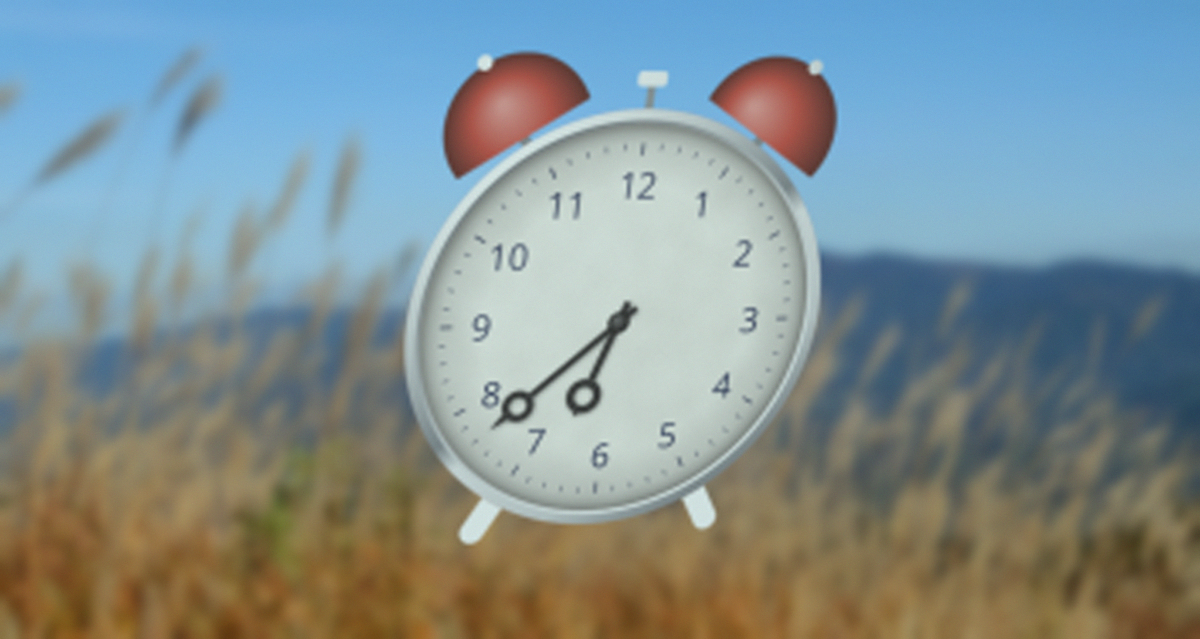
6:38
